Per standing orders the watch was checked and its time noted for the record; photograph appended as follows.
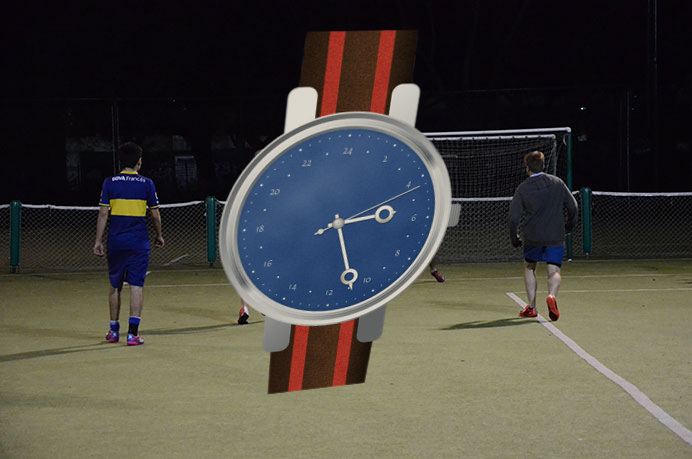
5:27:11
